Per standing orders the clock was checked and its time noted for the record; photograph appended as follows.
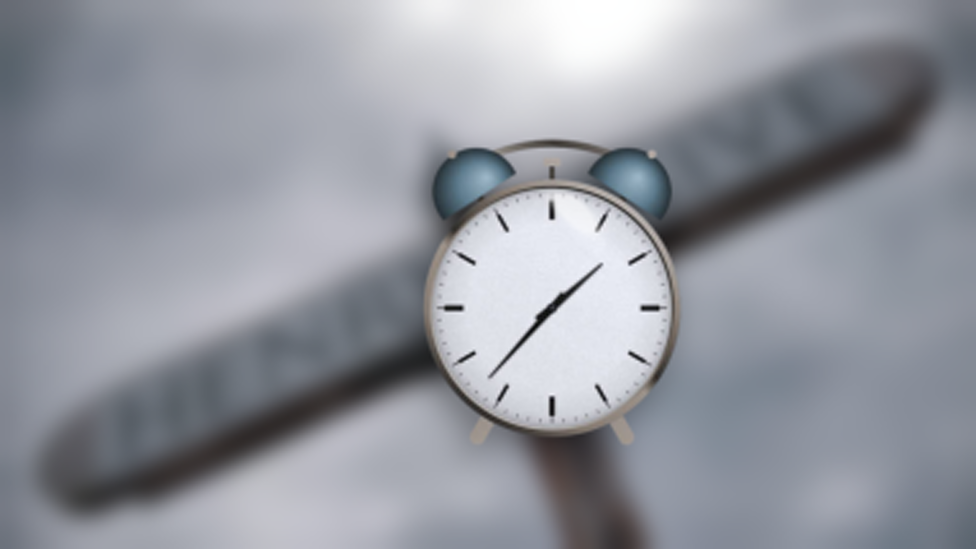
1:37
